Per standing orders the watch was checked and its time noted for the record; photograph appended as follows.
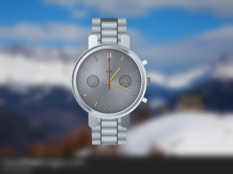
1:19
